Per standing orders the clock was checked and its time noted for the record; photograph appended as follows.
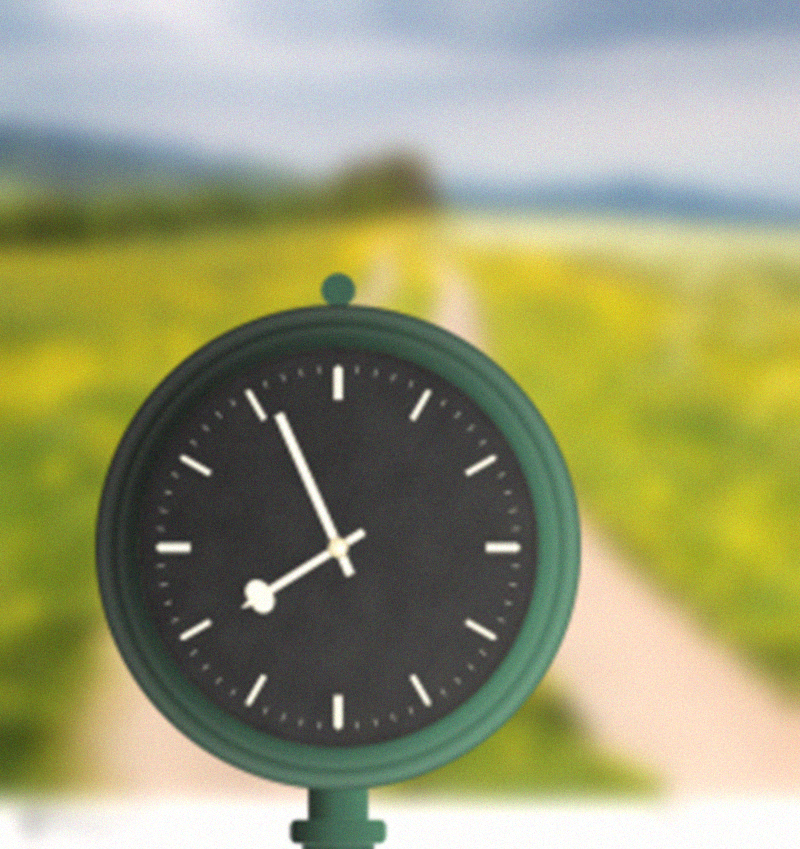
7:56
